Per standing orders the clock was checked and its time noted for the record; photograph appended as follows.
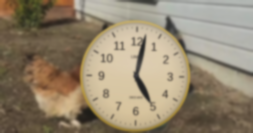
5:02
